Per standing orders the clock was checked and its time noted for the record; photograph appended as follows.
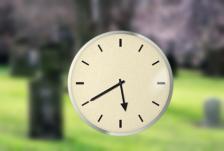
5:40
